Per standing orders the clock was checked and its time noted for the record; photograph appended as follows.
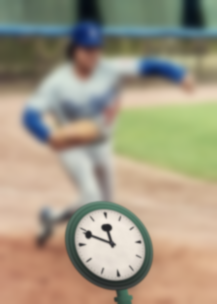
11:49
